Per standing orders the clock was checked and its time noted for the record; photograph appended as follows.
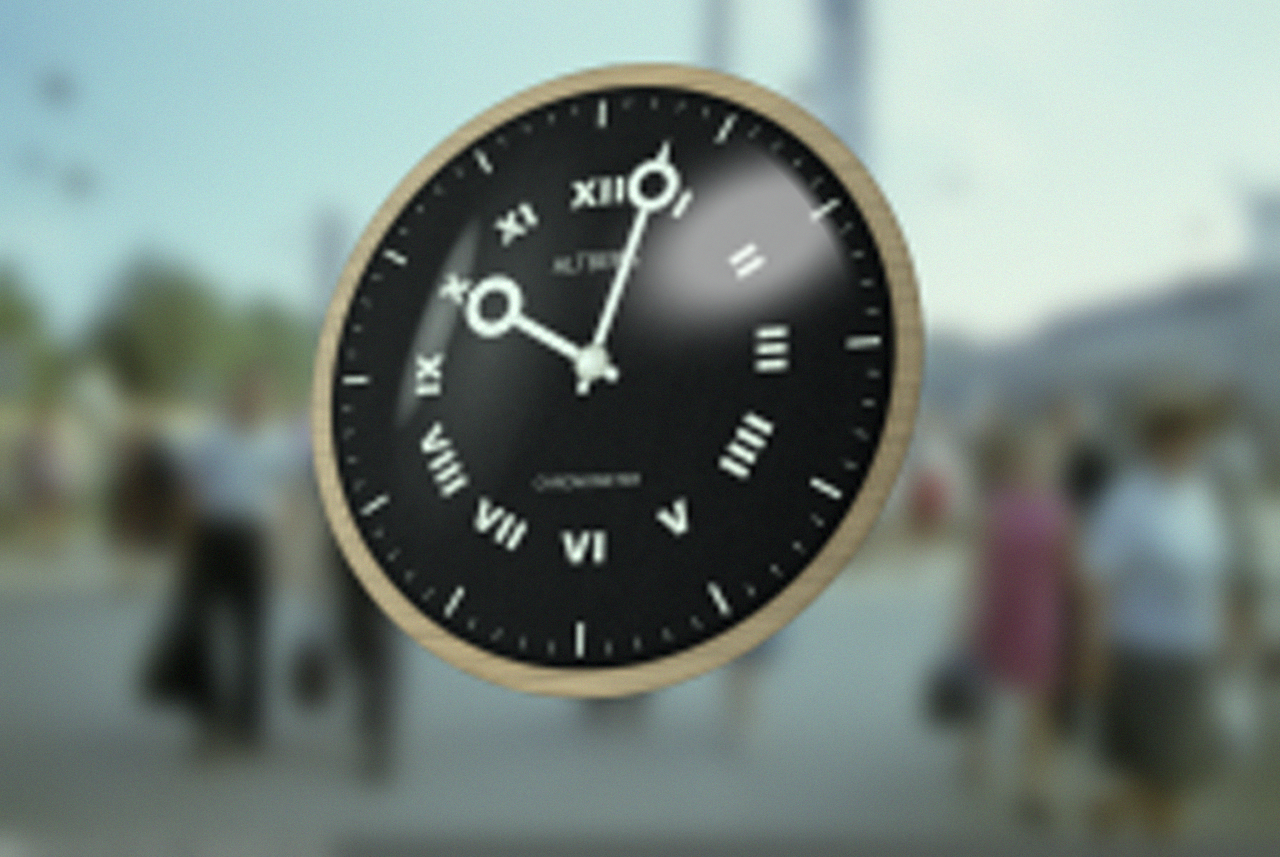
10:03
